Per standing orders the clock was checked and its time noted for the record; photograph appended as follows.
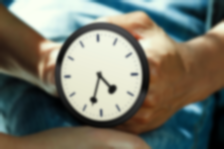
4:33
